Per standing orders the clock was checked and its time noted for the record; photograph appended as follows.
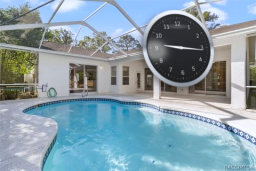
9:16
